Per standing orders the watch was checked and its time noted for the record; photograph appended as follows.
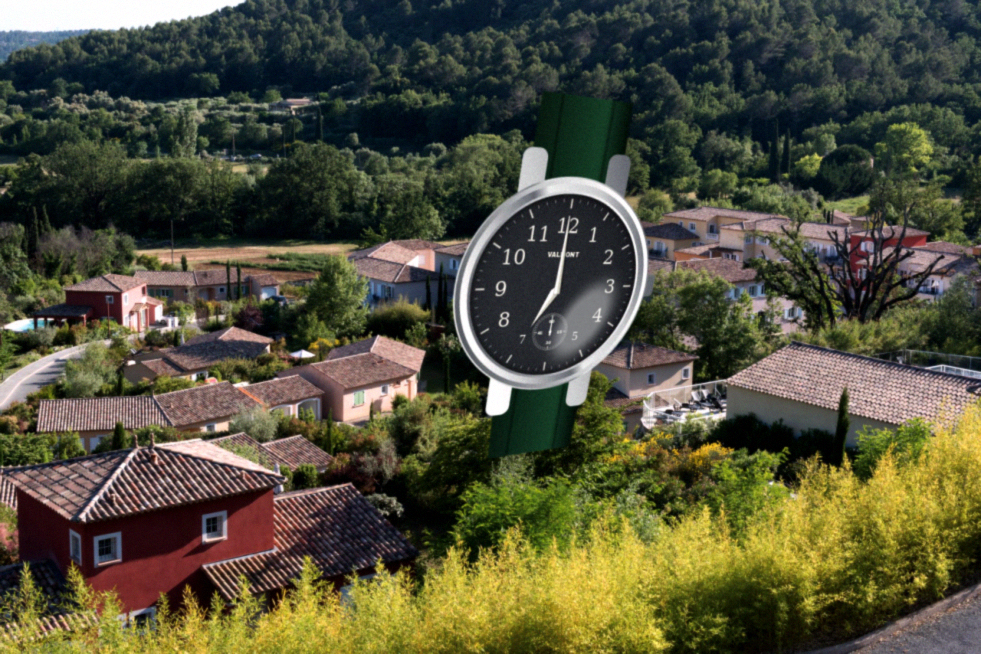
7:00
